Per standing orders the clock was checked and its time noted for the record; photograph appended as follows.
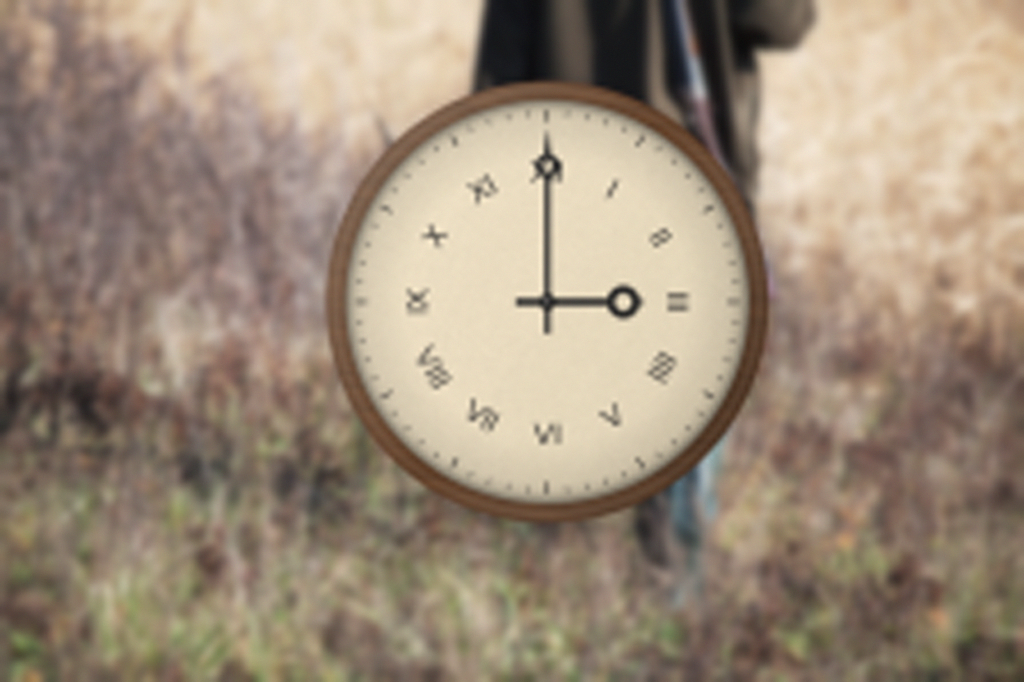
3:00
